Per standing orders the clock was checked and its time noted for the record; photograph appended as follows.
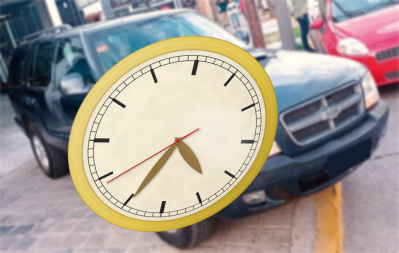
4:34:39
